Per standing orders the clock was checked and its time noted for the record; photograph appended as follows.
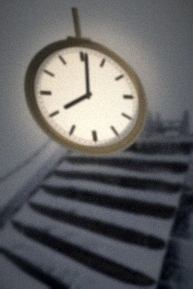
8:01
